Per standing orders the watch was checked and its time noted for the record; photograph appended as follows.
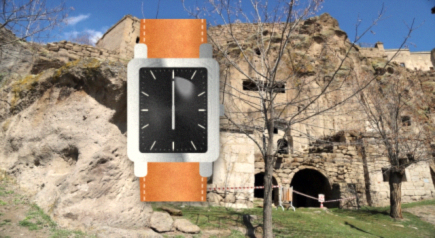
6:00
